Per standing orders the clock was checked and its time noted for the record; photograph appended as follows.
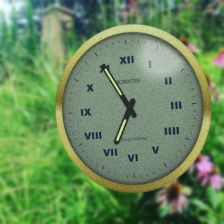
6:55
